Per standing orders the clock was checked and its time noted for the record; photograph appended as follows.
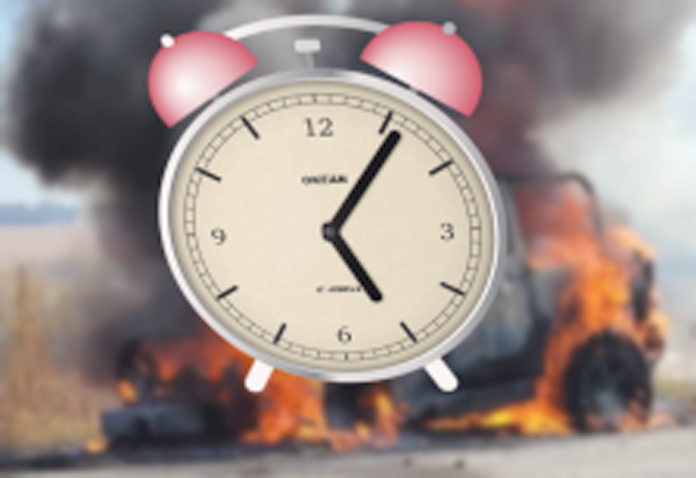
5:06
